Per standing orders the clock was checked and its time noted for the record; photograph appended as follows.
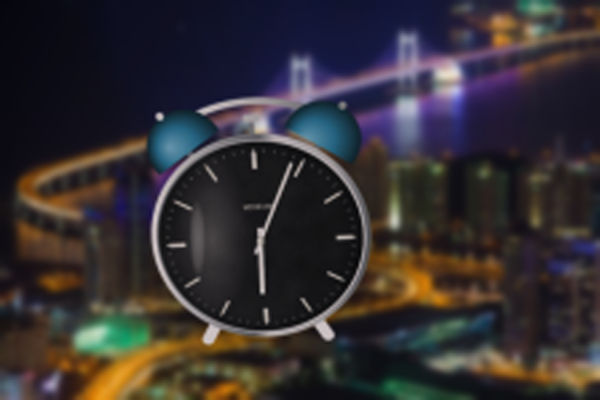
6:04
